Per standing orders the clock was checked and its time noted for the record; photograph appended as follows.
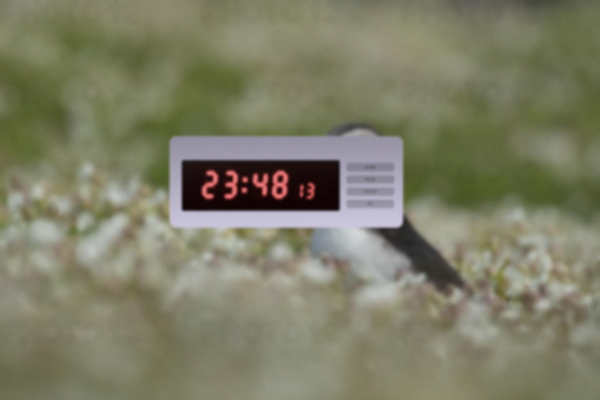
23:48:13
